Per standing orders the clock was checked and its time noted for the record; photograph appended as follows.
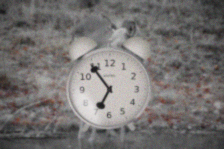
6:54
